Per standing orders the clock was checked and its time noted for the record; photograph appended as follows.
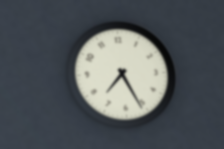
7:26
